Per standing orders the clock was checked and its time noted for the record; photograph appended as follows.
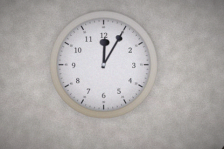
12:05
